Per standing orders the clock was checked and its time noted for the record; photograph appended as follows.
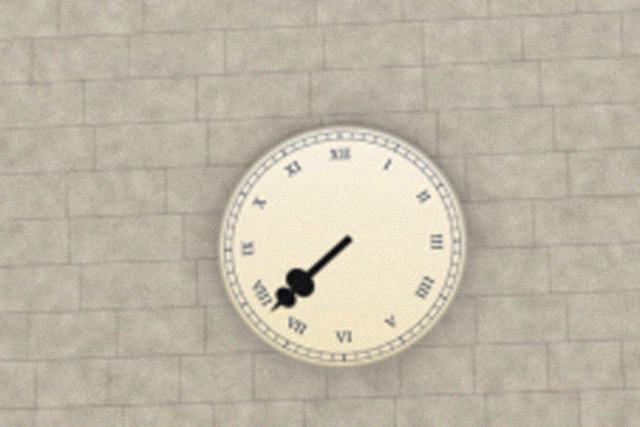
7:38
